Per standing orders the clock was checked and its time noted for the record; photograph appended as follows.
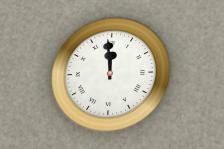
11:59
